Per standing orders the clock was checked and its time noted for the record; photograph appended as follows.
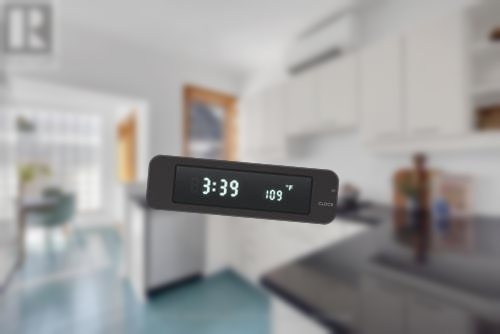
3:39
